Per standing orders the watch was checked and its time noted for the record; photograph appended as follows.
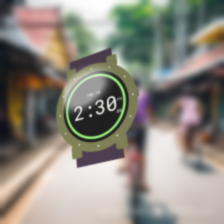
2:30
